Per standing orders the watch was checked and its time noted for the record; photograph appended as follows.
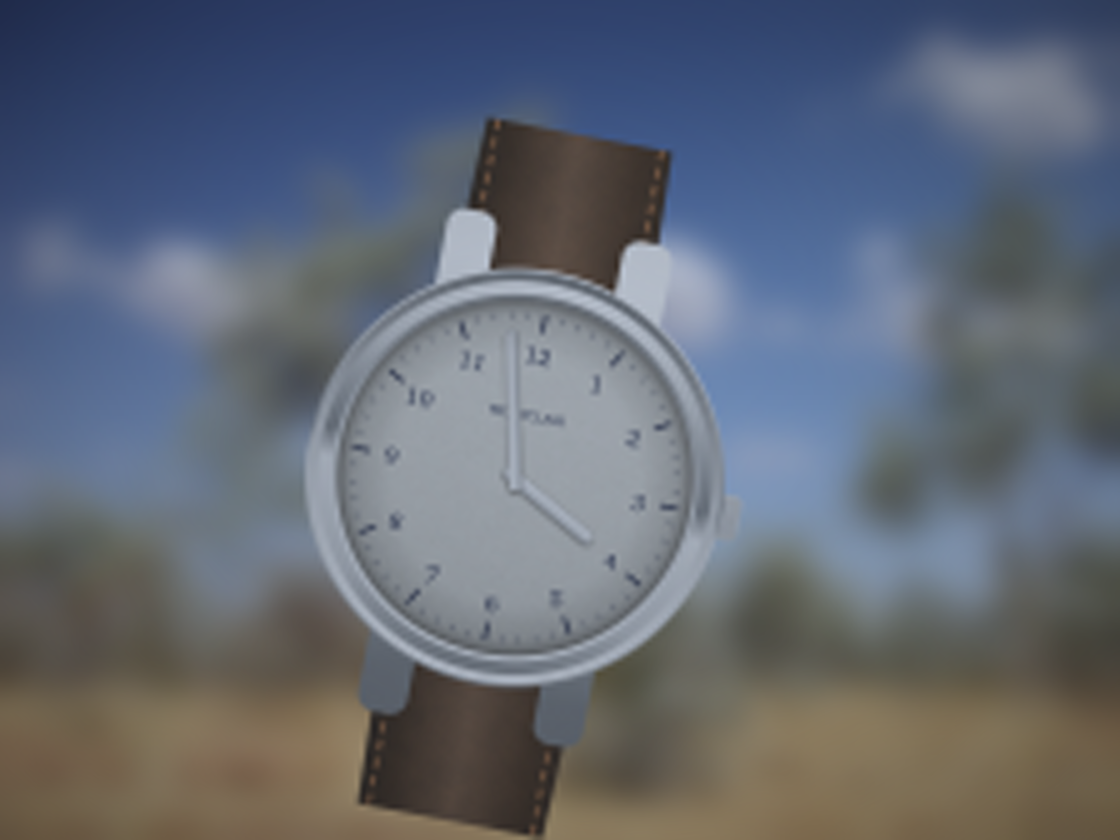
3:58
